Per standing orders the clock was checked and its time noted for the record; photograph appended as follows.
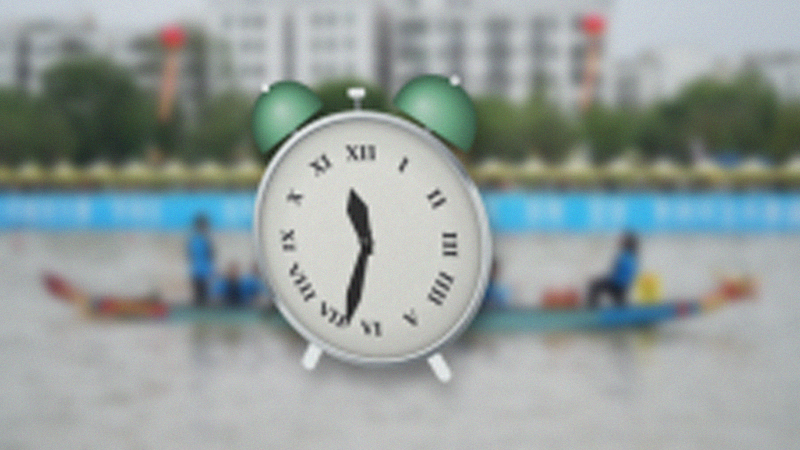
11:33
